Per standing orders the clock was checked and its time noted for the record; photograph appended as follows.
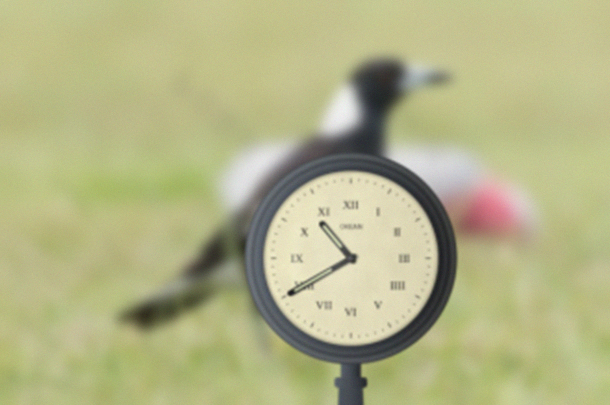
10:40
